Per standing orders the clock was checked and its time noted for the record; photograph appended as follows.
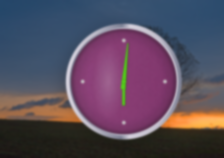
6:01
